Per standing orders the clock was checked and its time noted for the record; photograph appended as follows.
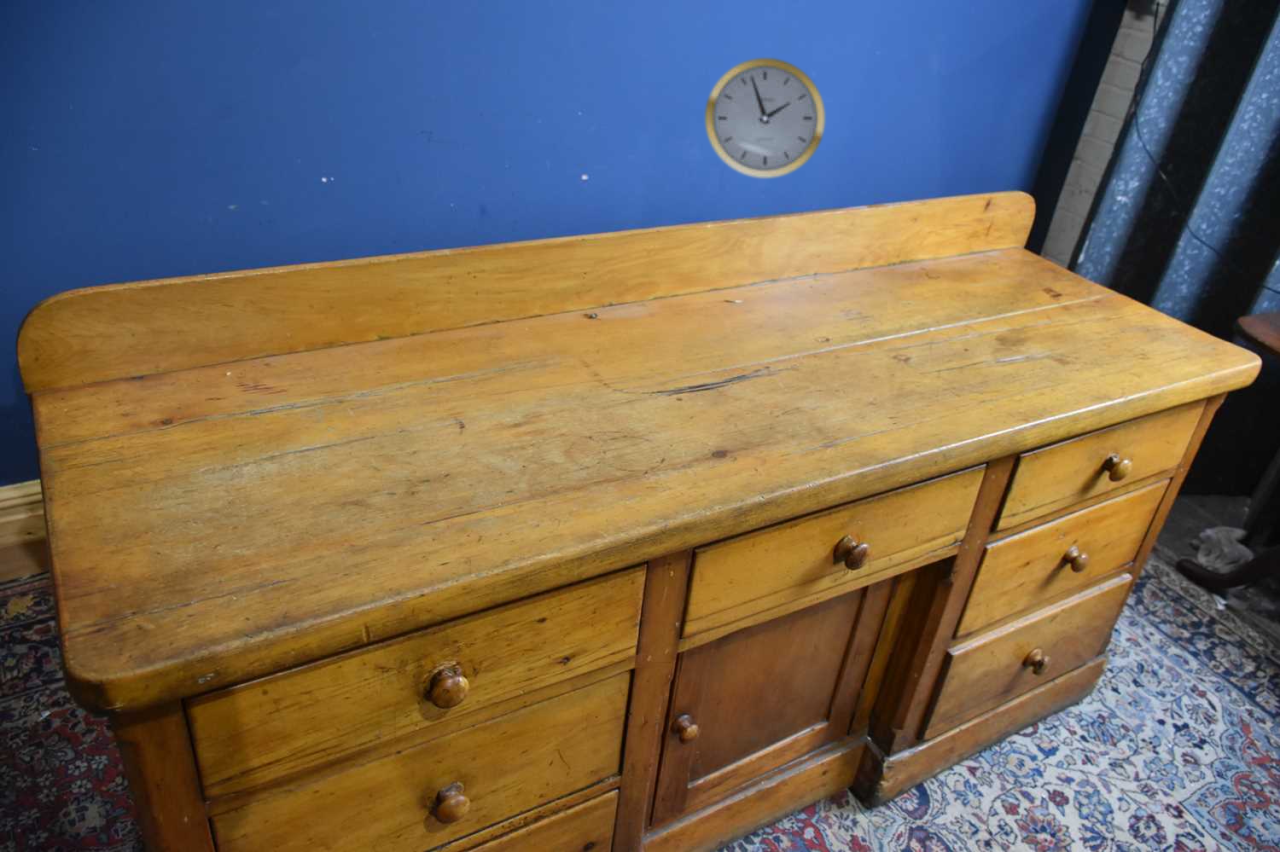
1:57
